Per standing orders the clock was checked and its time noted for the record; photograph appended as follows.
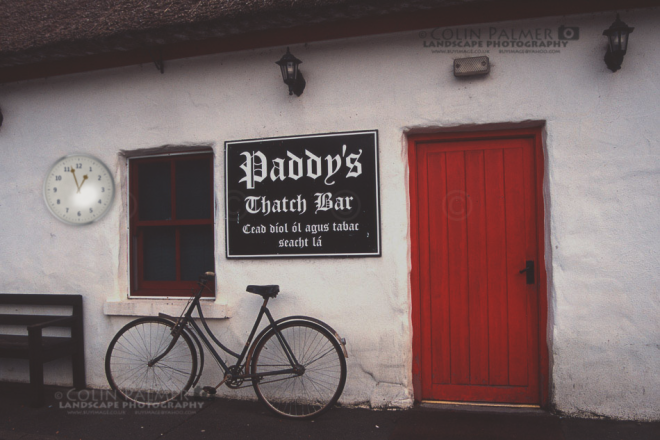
12:57
